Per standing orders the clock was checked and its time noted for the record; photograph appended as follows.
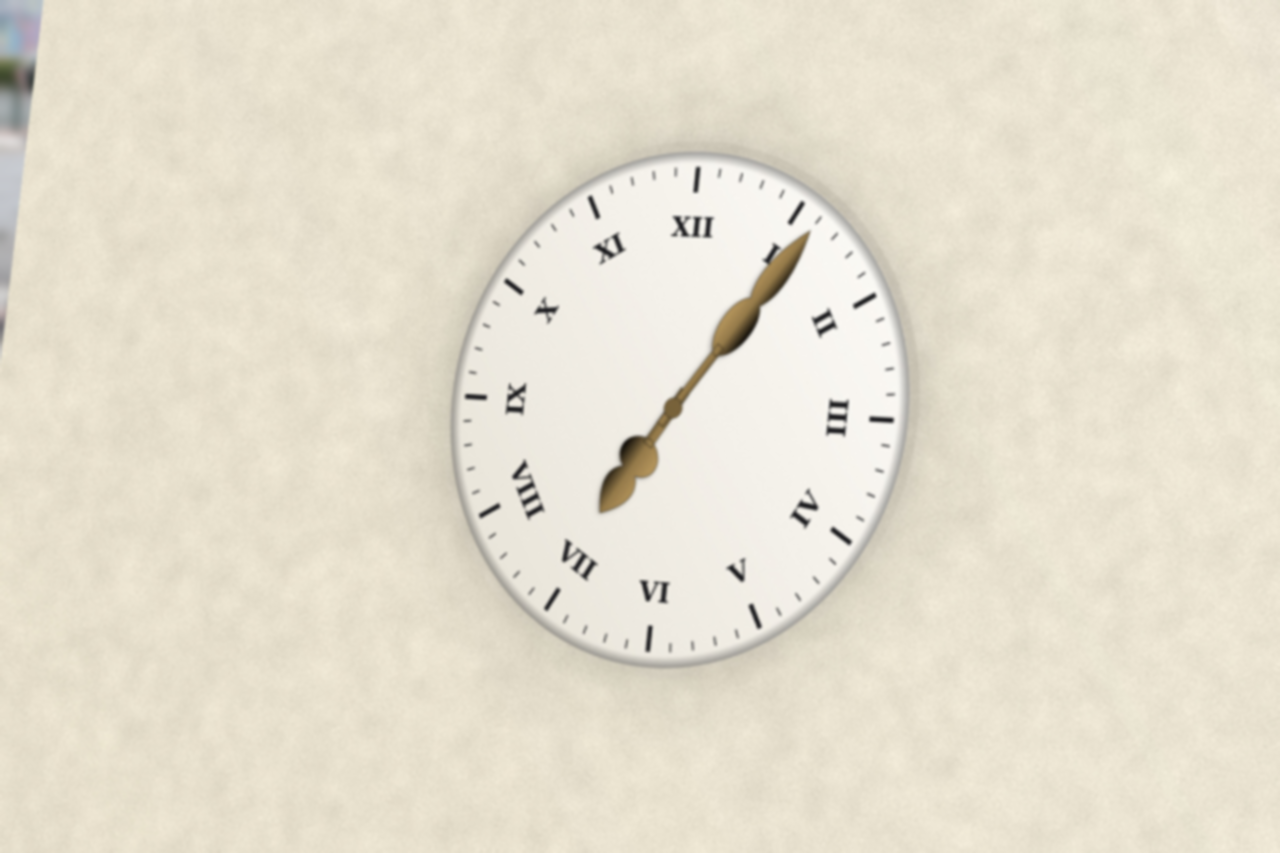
7:06
